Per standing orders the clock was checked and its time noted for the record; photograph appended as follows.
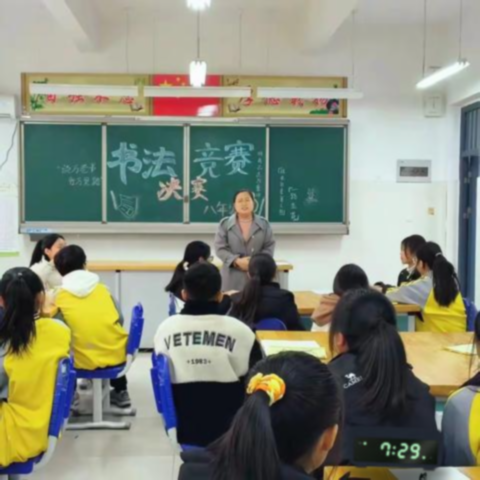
7:29
